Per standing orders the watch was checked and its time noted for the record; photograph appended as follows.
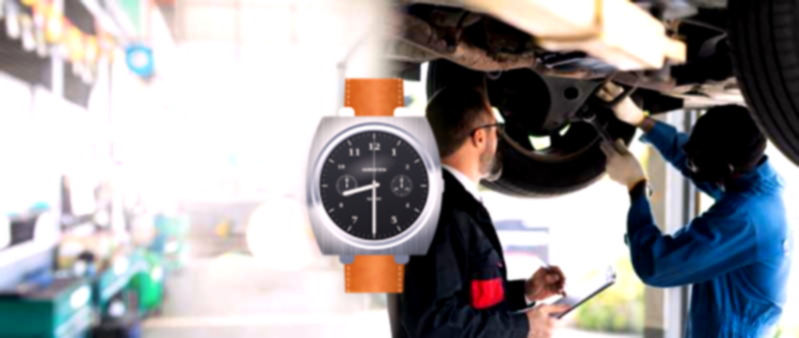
8:30
